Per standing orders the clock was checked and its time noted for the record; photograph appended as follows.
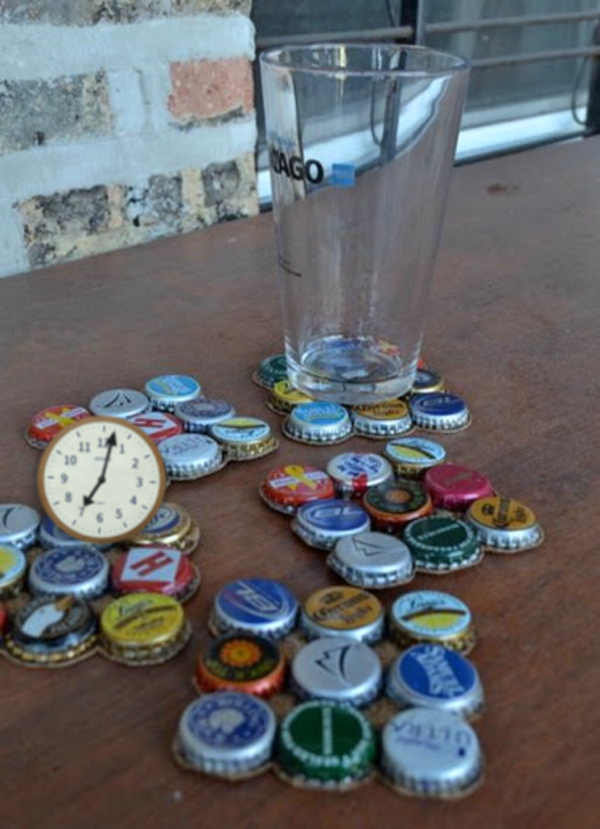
7:02
